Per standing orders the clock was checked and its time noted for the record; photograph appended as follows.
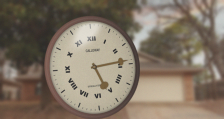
5:14
